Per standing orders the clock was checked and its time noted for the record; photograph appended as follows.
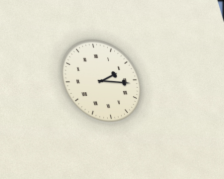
2:16
